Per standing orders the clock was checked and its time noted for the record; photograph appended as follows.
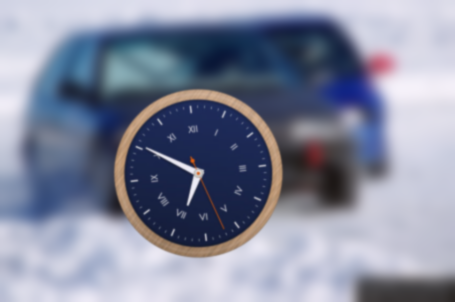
6:50:27
